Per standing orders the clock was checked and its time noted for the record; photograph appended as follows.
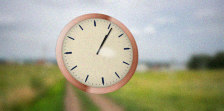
1:06
